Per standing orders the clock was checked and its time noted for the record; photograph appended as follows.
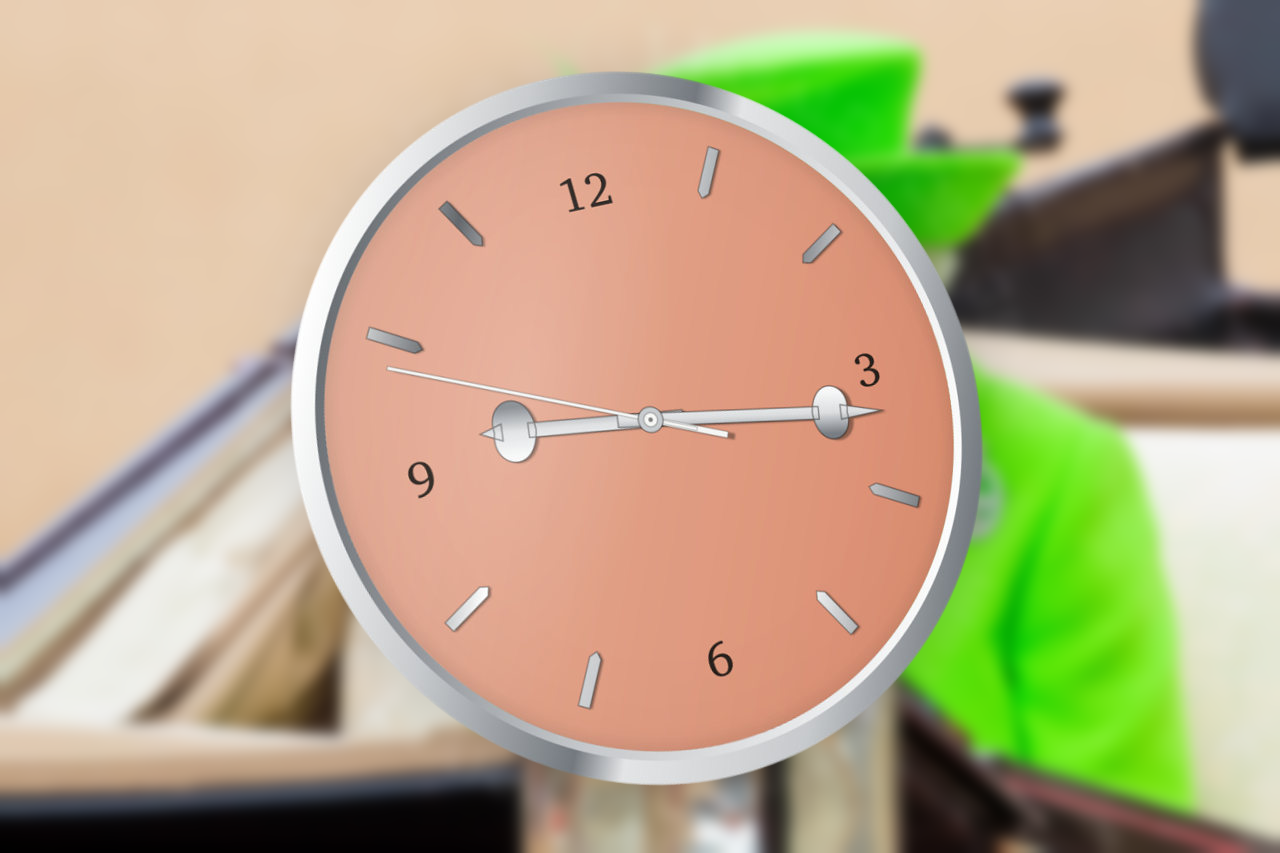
9:16:49
